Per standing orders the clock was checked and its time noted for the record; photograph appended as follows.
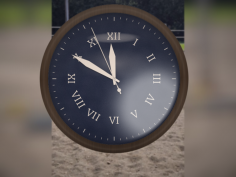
11:49:56
